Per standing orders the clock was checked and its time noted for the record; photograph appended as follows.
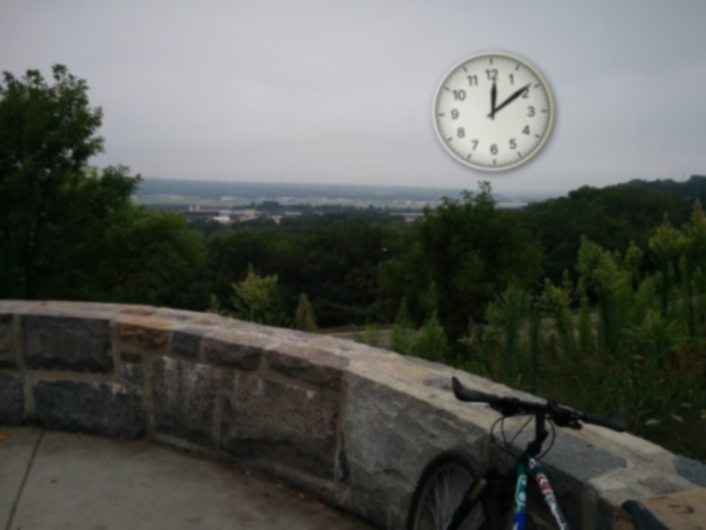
12:09
